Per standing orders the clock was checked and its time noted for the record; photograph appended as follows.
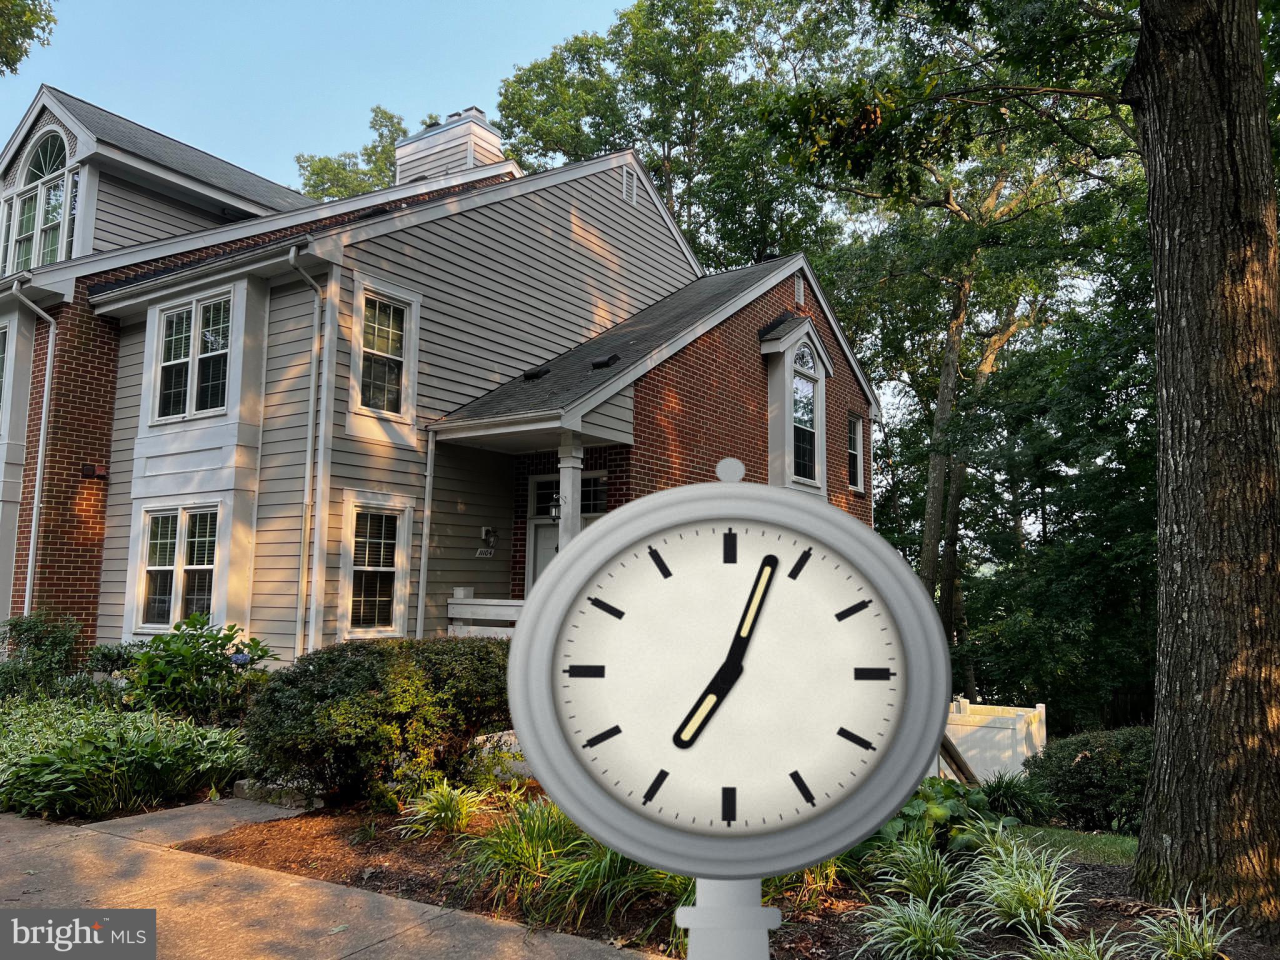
7:03
